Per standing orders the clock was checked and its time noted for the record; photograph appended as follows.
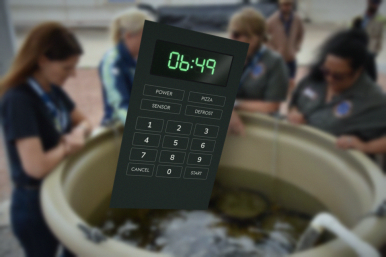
6:49
